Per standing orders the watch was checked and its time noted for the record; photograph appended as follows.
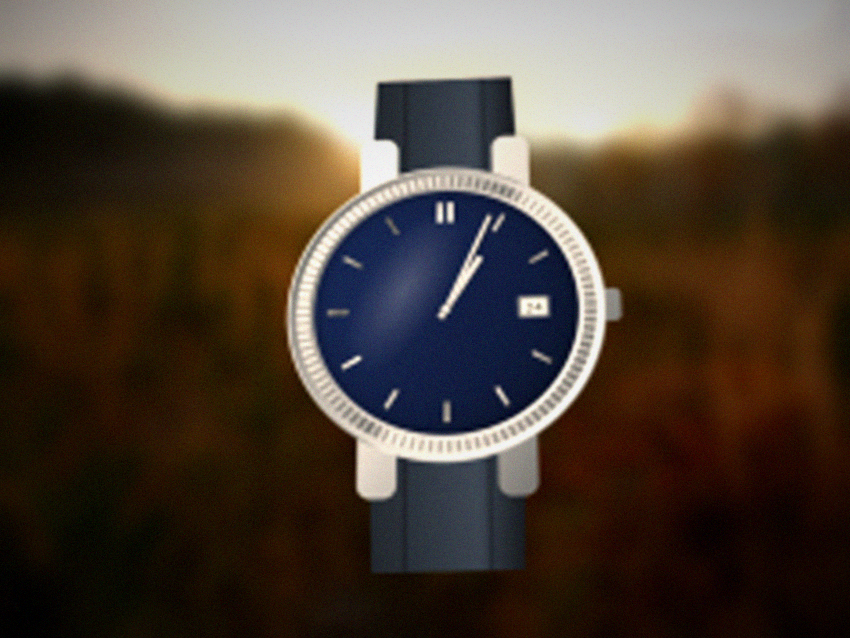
1:04
